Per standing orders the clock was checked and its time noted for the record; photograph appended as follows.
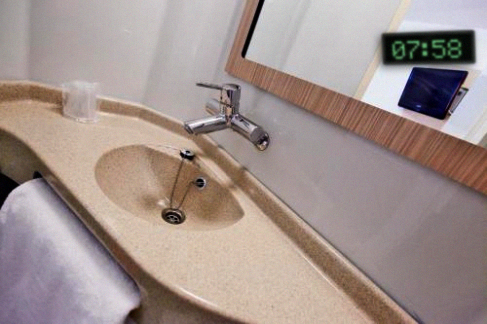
7:58
